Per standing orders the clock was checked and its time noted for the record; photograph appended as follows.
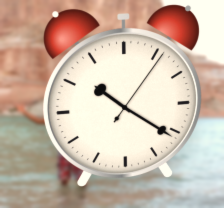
10:21:06
